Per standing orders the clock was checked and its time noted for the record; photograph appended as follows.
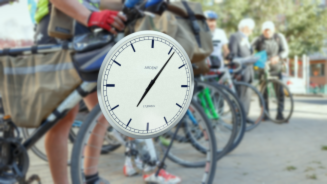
7:06
